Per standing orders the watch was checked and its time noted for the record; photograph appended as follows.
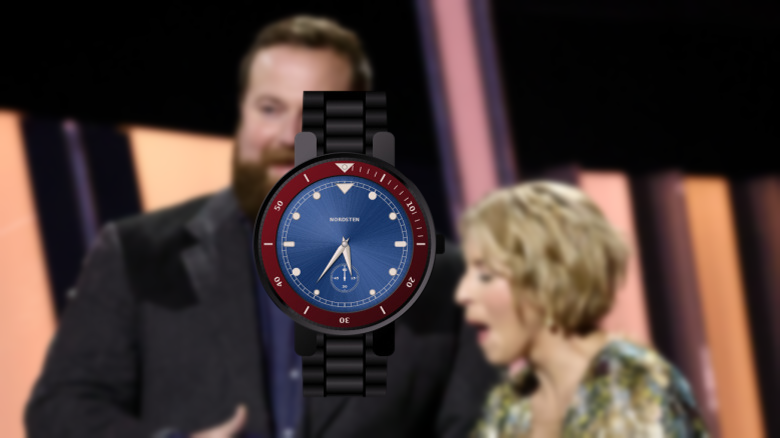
5:36
